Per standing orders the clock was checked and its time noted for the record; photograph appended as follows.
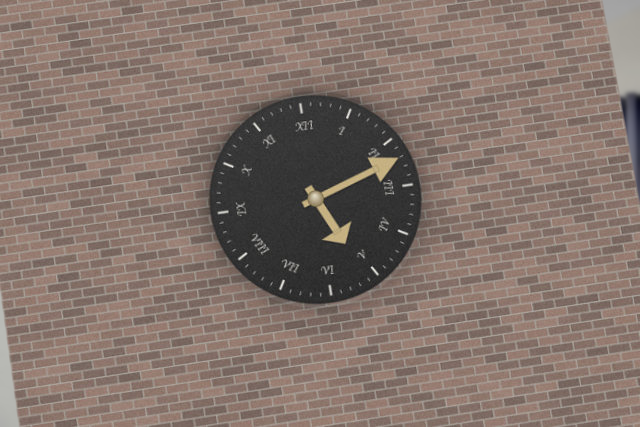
5:12
